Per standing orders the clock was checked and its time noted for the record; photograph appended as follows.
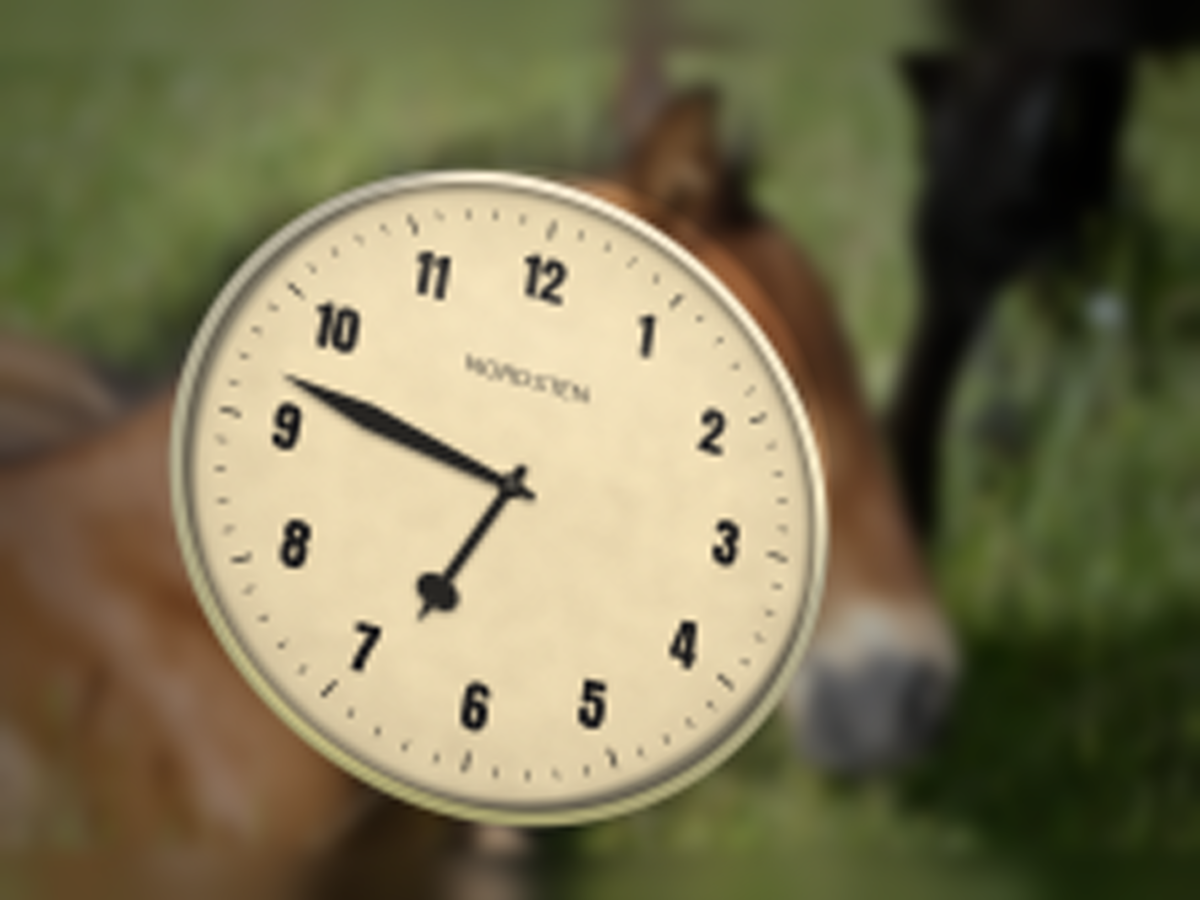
6:47
